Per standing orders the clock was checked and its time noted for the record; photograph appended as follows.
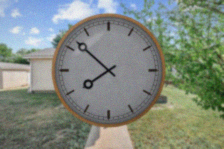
7:52
